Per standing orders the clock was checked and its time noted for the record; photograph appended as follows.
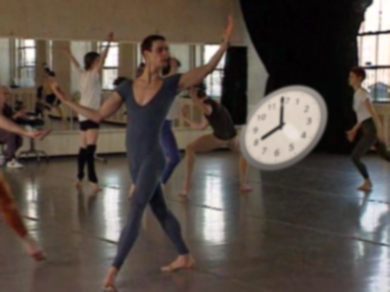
7:59
